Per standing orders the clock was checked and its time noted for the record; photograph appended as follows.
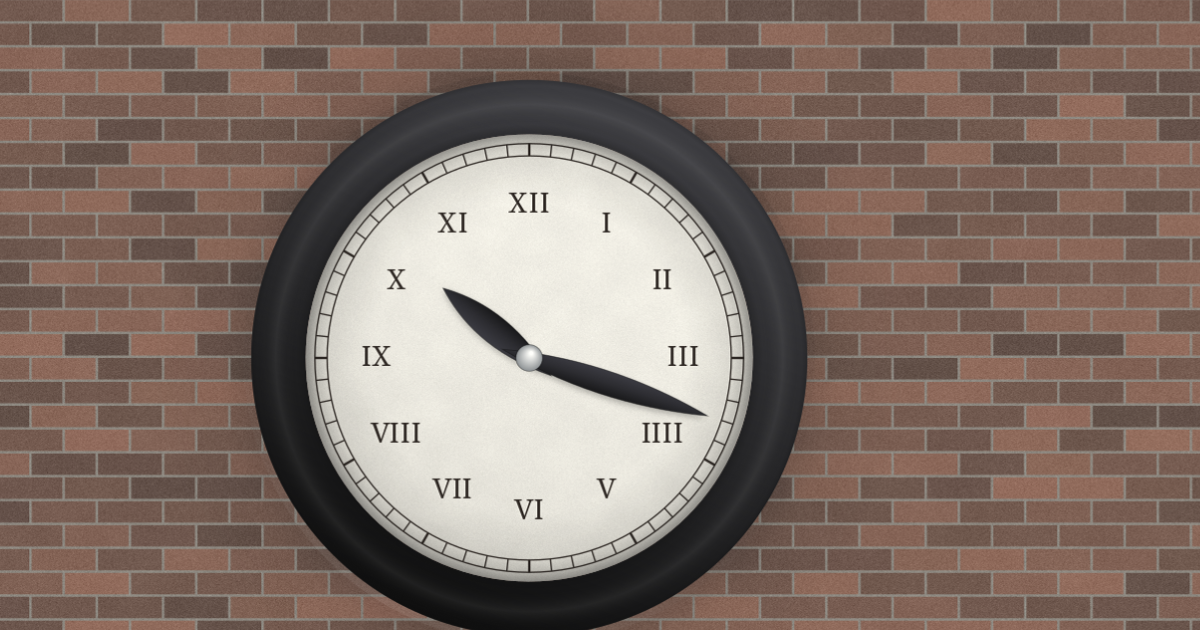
10:18
